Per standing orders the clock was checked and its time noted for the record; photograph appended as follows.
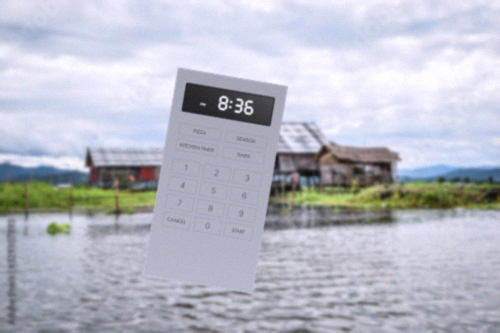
8:36
